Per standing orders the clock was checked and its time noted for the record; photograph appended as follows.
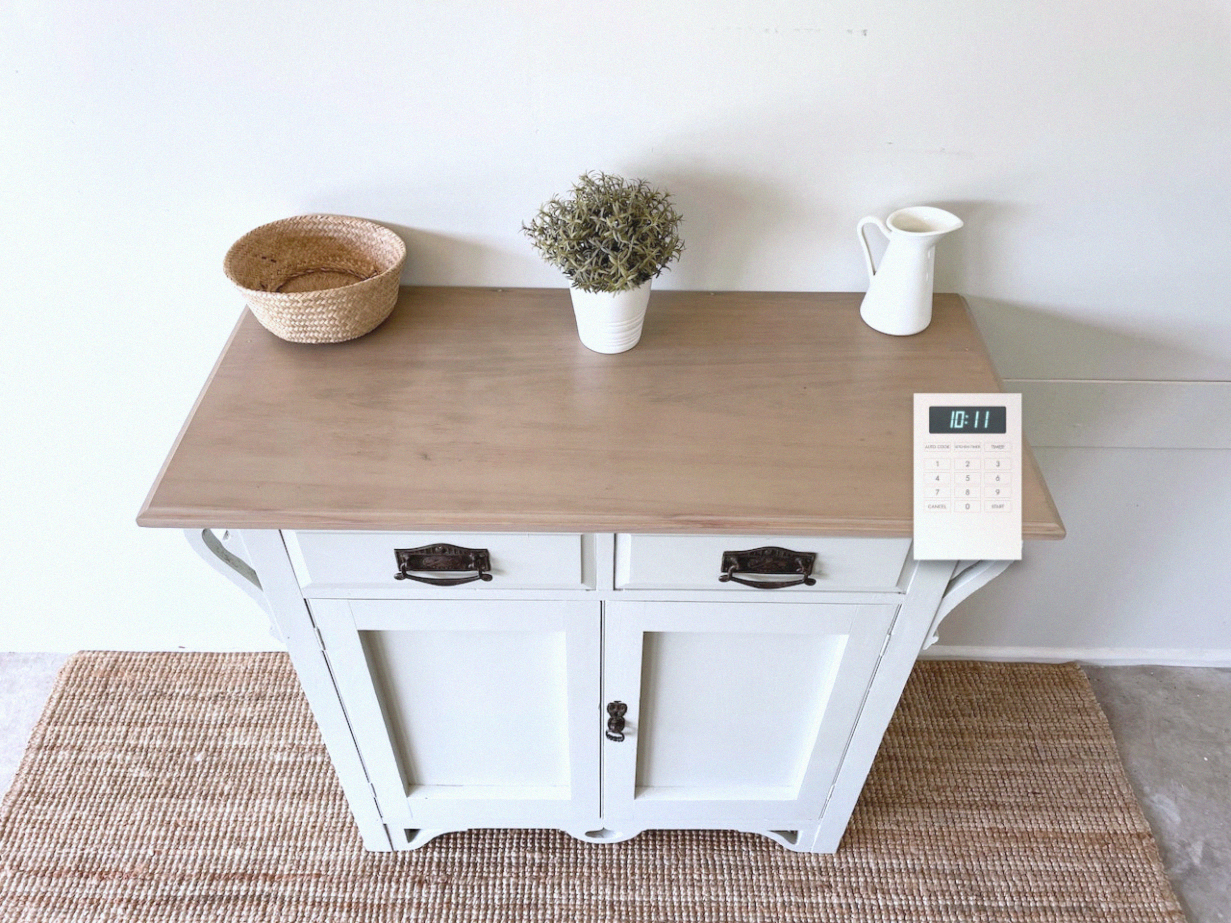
10:11
